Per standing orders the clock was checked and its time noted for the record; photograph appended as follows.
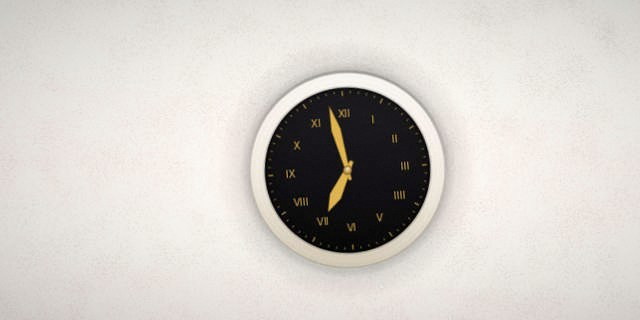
6:58
